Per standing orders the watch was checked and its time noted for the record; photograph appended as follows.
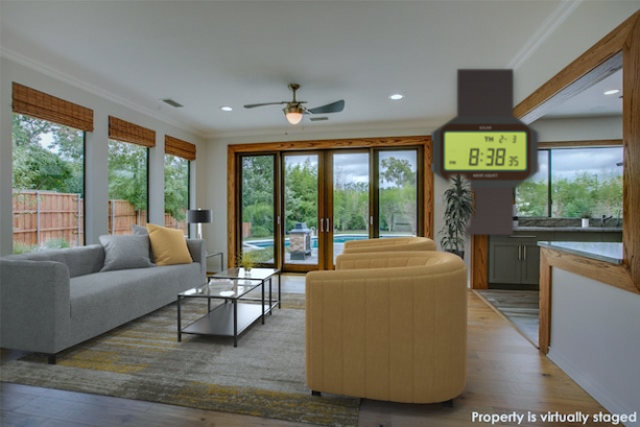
8:38
